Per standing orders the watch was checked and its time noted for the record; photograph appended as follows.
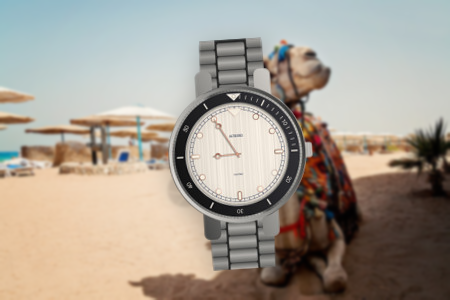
8:55
